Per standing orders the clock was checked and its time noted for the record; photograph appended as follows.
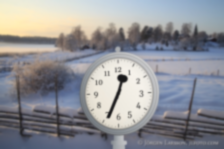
12:34
